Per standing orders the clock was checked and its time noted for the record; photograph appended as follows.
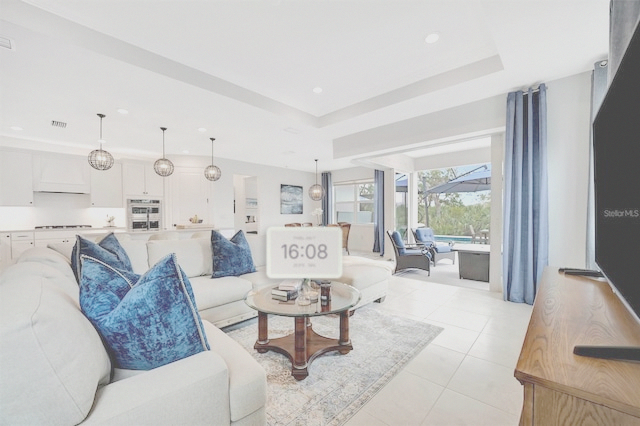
16:08
